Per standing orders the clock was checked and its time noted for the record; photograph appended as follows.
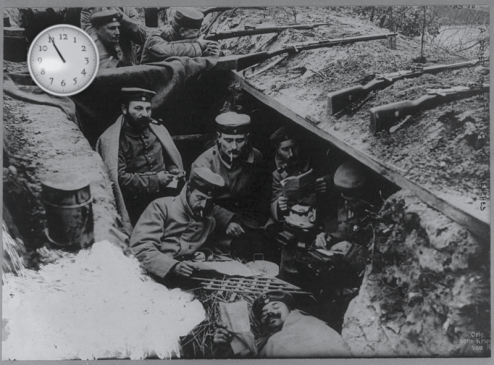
10:55
